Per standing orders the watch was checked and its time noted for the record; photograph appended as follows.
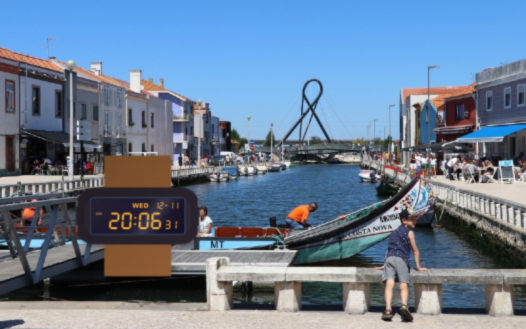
20:06
